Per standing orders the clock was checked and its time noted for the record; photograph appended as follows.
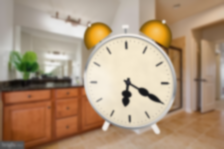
6:20
